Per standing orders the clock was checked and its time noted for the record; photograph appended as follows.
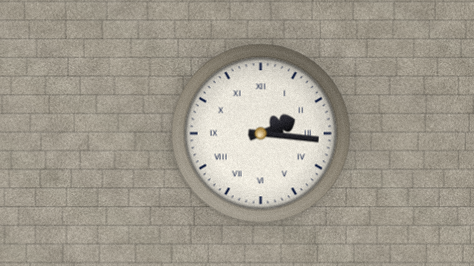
2:16
